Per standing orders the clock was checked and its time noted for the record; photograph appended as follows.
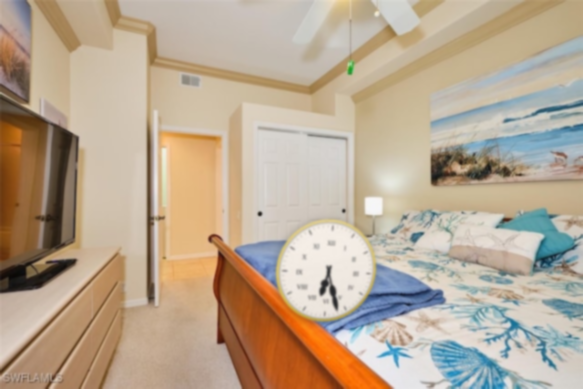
6:27
